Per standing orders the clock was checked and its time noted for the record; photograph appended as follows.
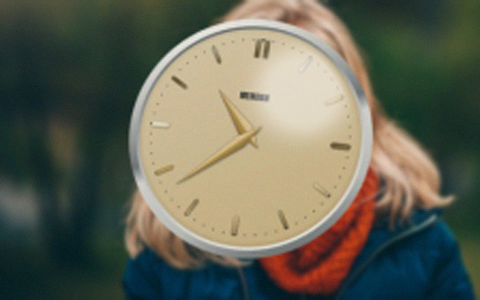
10:38
